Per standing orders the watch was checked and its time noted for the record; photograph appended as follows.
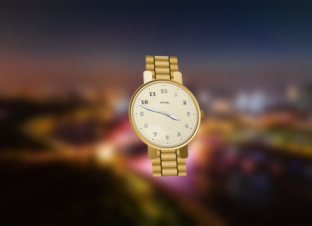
3:48
